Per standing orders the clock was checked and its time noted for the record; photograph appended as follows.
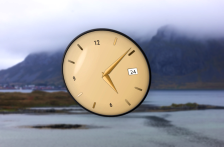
5:09
